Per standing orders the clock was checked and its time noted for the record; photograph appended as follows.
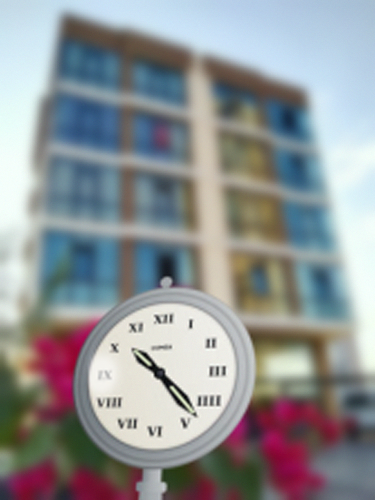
10:23
